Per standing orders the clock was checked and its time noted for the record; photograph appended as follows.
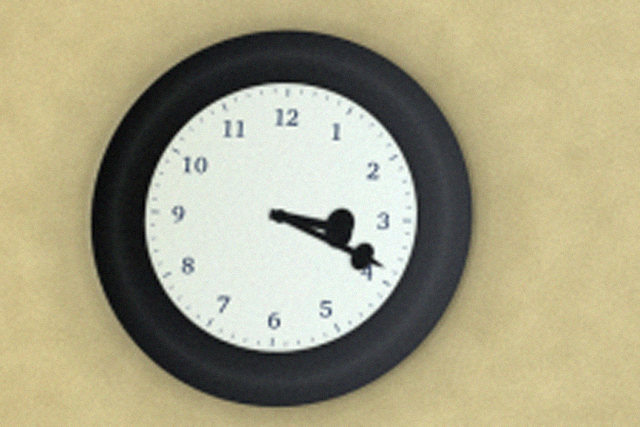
3:19
